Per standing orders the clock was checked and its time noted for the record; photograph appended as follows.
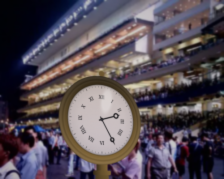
2:25
